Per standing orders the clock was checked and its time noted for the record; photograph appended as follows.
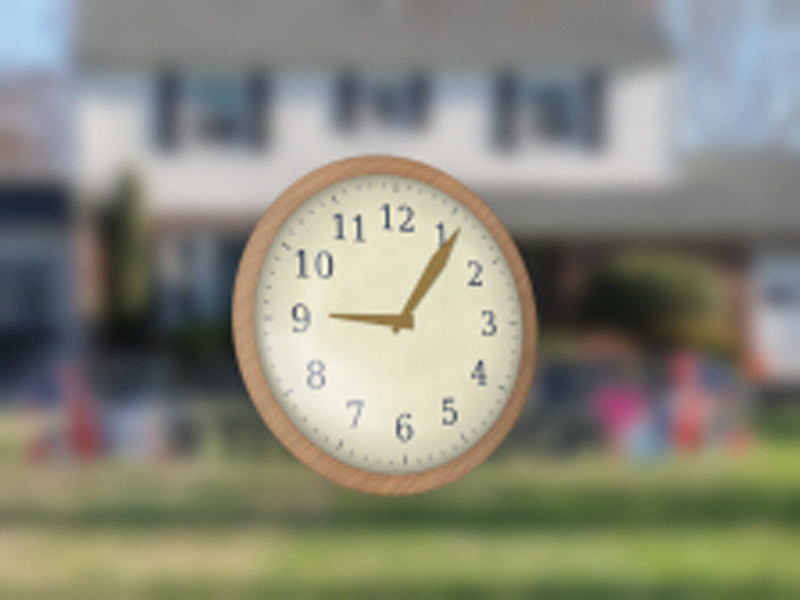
9:06
